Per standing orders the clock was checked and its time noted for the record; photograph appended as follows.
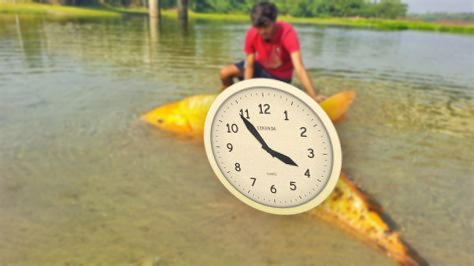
3:54
